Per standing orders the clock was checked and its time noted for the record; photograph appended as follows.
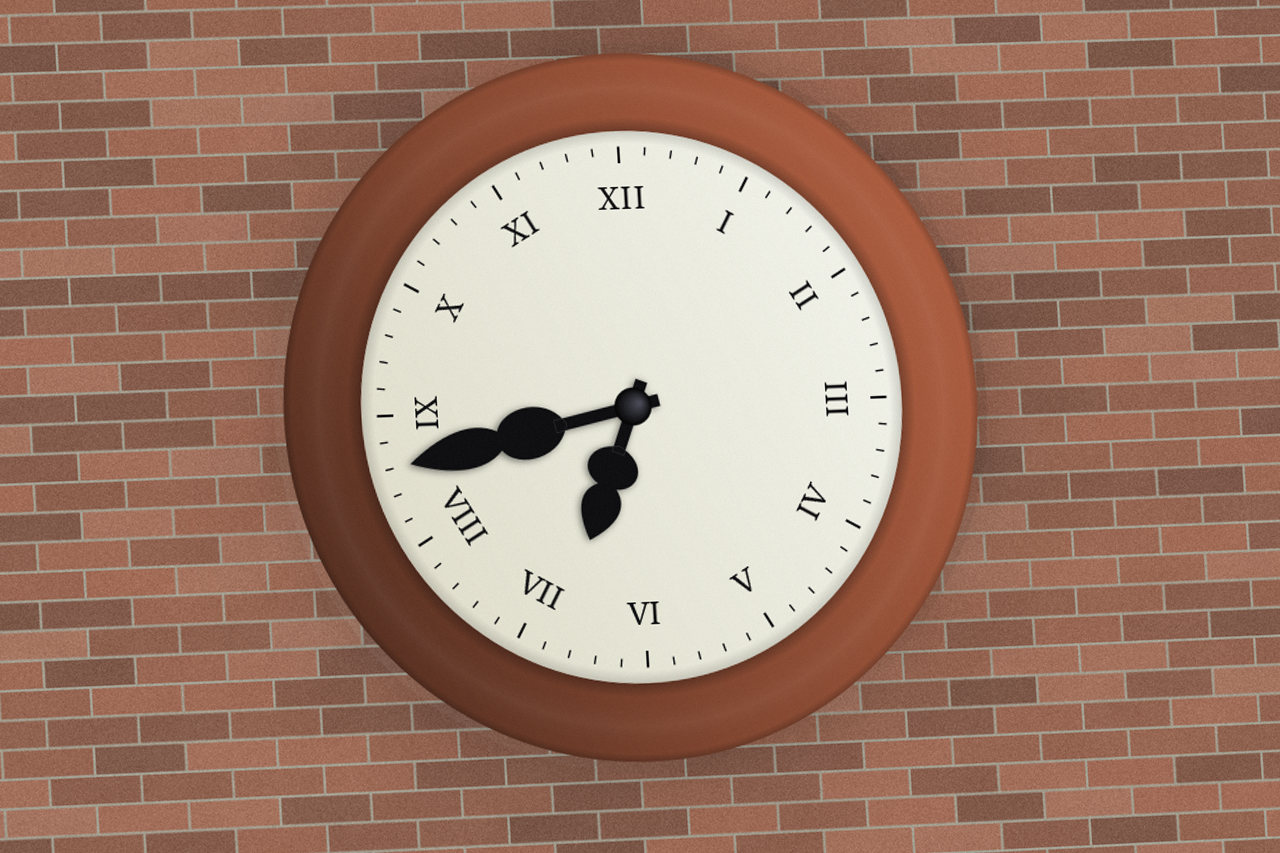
6:43
